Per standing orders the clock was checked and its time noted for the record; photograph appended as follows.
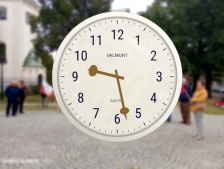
9:28
